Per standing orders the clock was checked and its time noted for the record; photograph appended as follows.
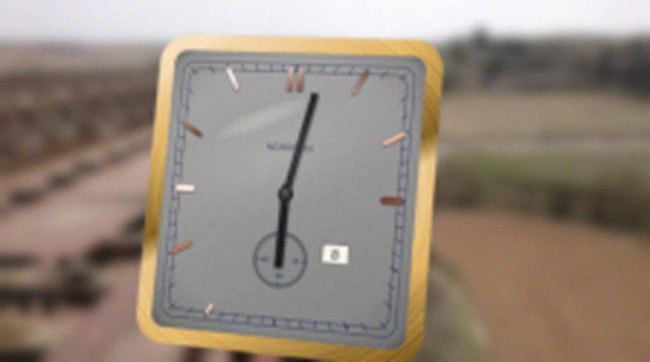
6:02
